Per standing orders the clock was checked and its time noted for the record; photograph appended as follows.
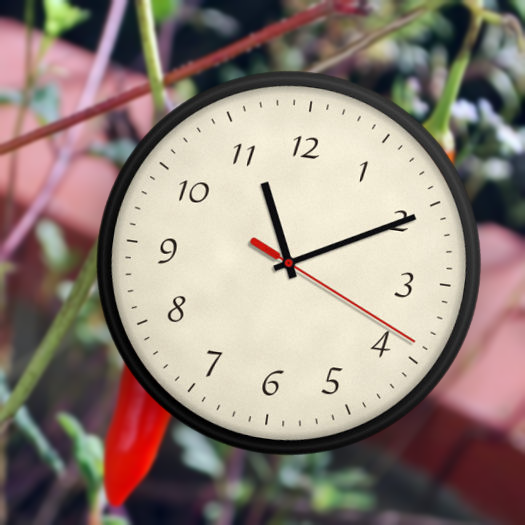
11:10:19
